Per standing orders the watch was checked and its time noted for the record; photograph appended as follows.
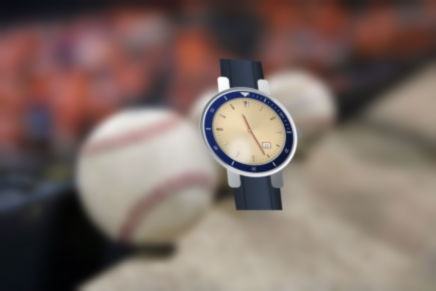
11:26
